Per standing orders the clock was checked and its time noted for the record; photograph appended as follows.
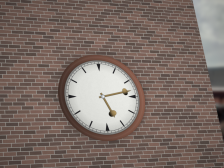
5:13
